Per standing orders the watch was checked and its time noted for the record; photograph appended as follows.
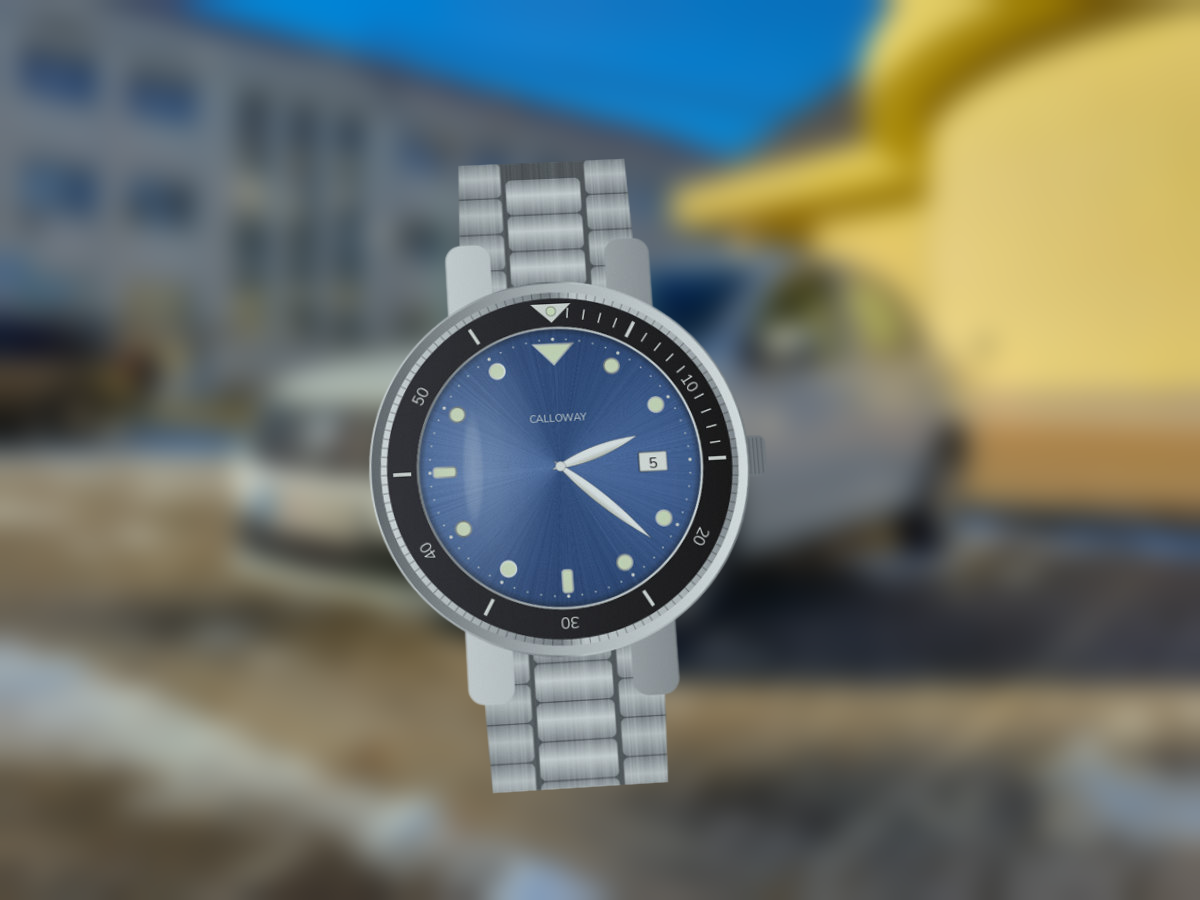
2:22
